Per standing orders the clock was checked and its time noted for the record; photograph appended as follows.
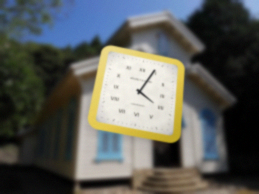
4:04
